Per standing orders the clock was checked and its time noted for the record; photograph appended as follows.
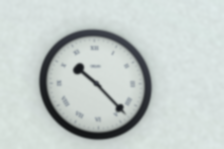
10:23
